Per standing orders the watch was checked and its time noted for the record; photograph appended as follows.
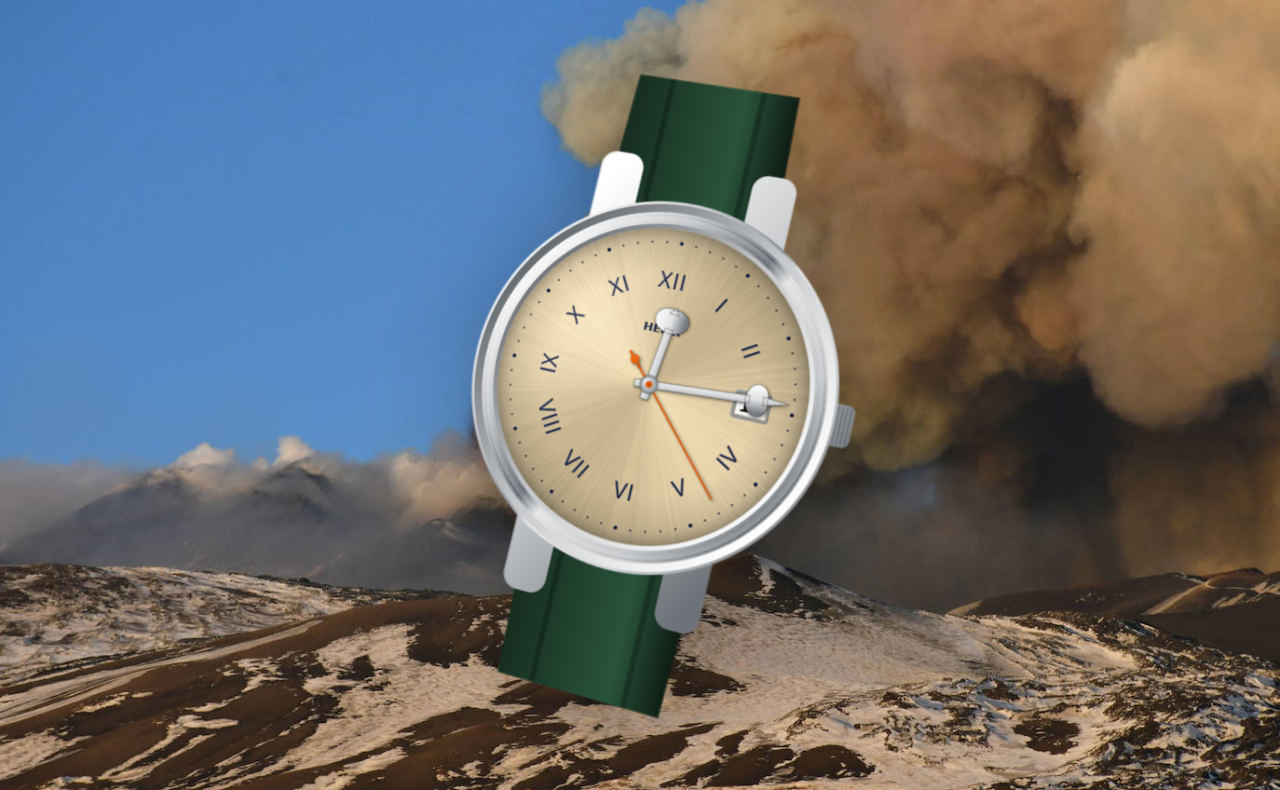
12:14:23
